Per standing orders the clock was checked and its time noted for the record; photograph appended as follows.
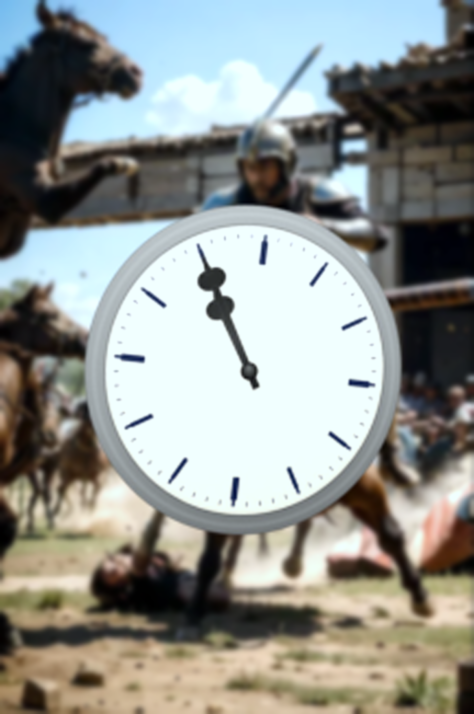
10:55
